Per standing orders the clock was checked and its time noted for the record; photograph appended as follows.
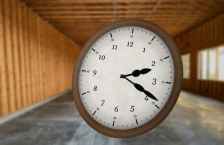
2:19
